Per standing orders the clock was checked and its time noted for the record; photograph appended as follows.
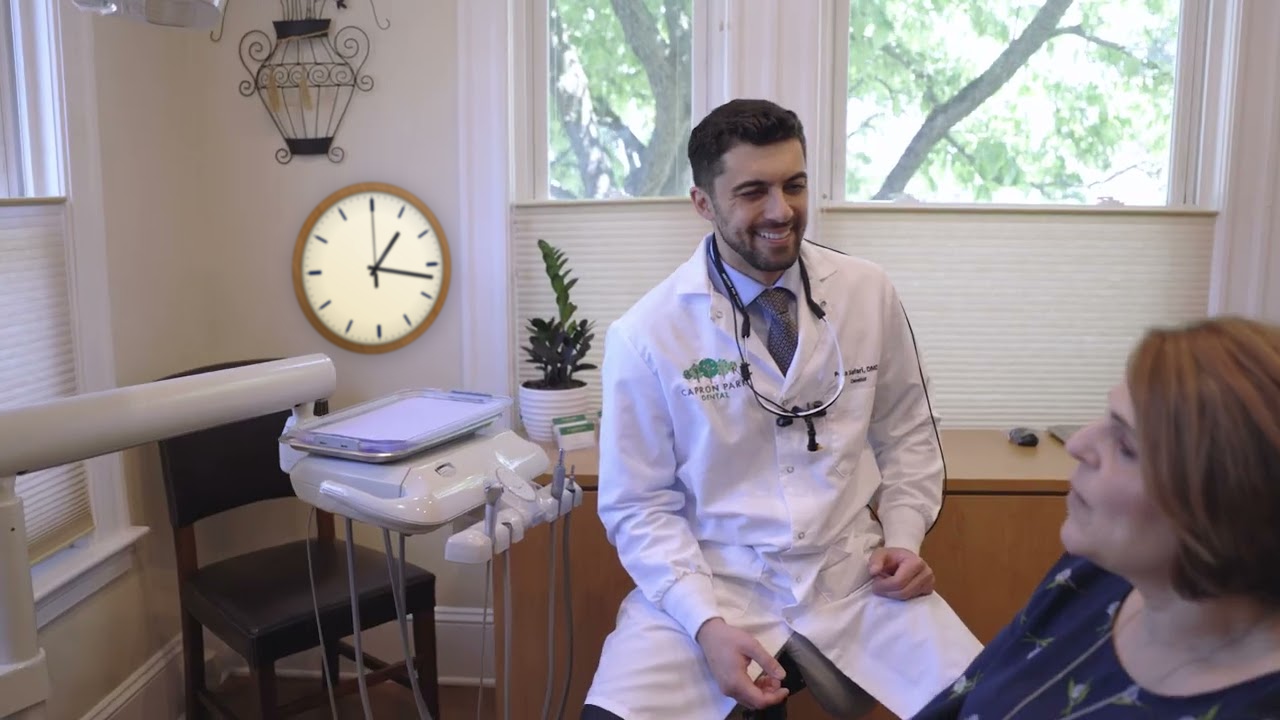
1:17:00
